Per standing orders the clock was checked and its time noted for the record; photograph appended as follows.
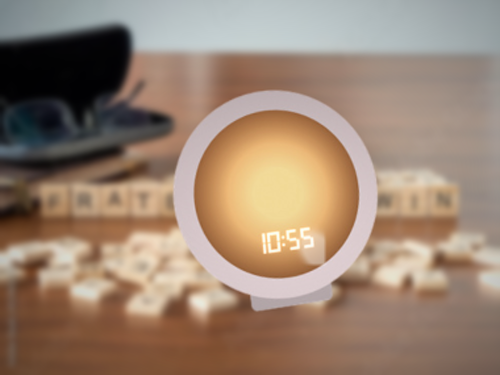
10:55
